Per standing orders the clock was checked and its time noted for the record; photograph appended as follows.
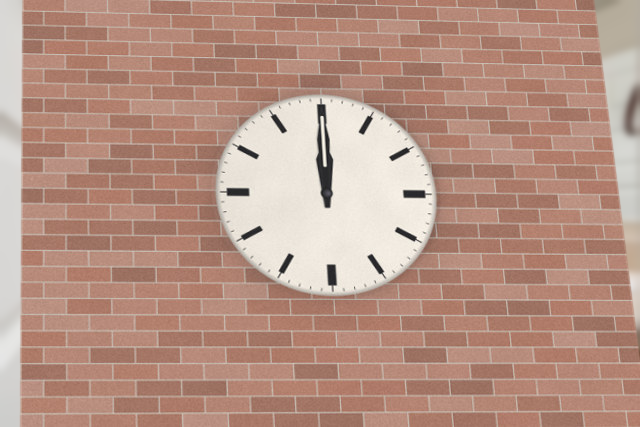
12:00
